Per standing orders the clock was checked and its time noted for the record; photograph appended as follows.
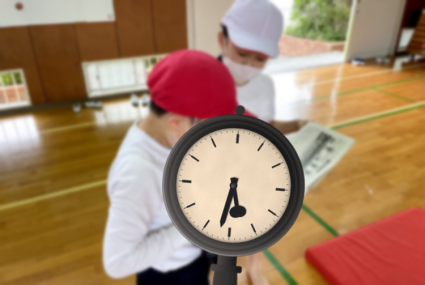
5:32
